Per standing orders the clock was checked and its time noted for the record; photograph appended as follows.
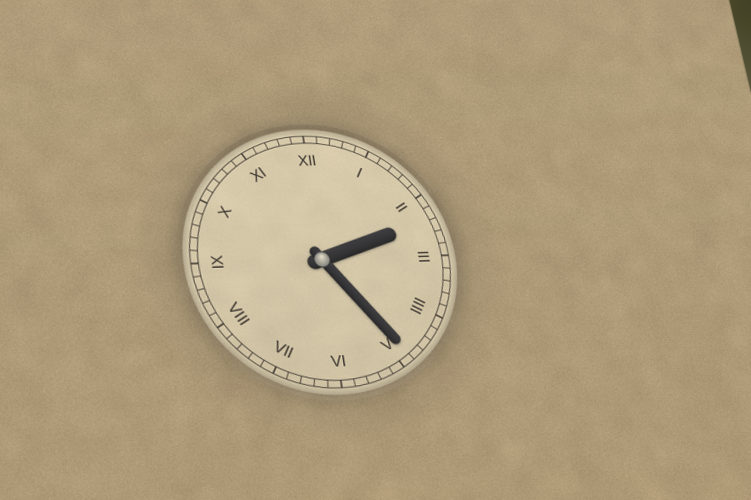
2:24
